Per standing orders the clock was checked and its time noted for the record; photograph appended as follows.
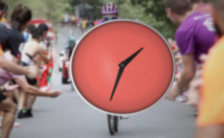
1:33
